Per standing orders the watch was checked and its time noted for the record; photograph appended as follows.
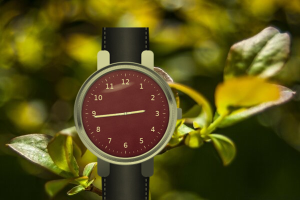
2:44
